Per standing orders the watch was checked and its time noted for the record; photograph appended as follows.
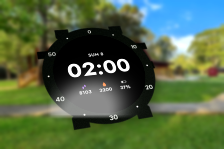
2:00
